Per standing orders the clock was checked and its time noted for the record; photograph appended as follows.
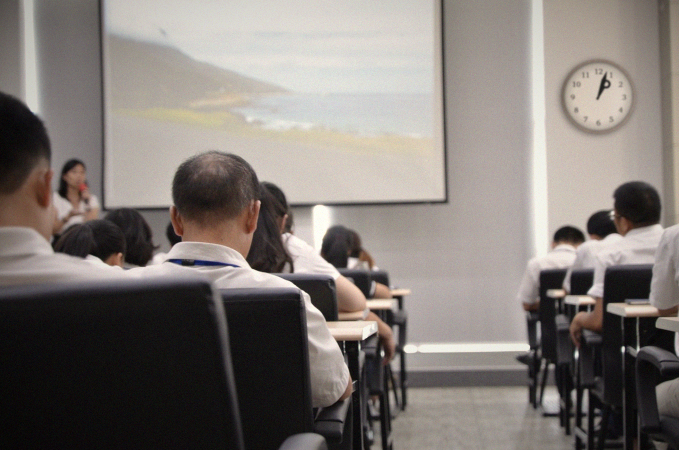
1:03
